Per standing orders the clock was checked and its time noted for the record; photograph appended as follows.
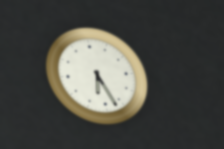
6:27
